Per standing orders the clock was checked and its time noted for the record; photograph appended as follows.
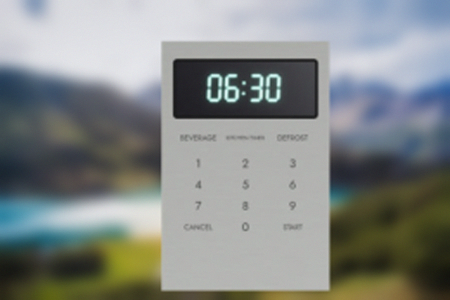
6:30
